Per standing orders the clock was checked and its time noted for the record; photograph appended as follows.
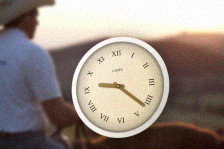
9:22
